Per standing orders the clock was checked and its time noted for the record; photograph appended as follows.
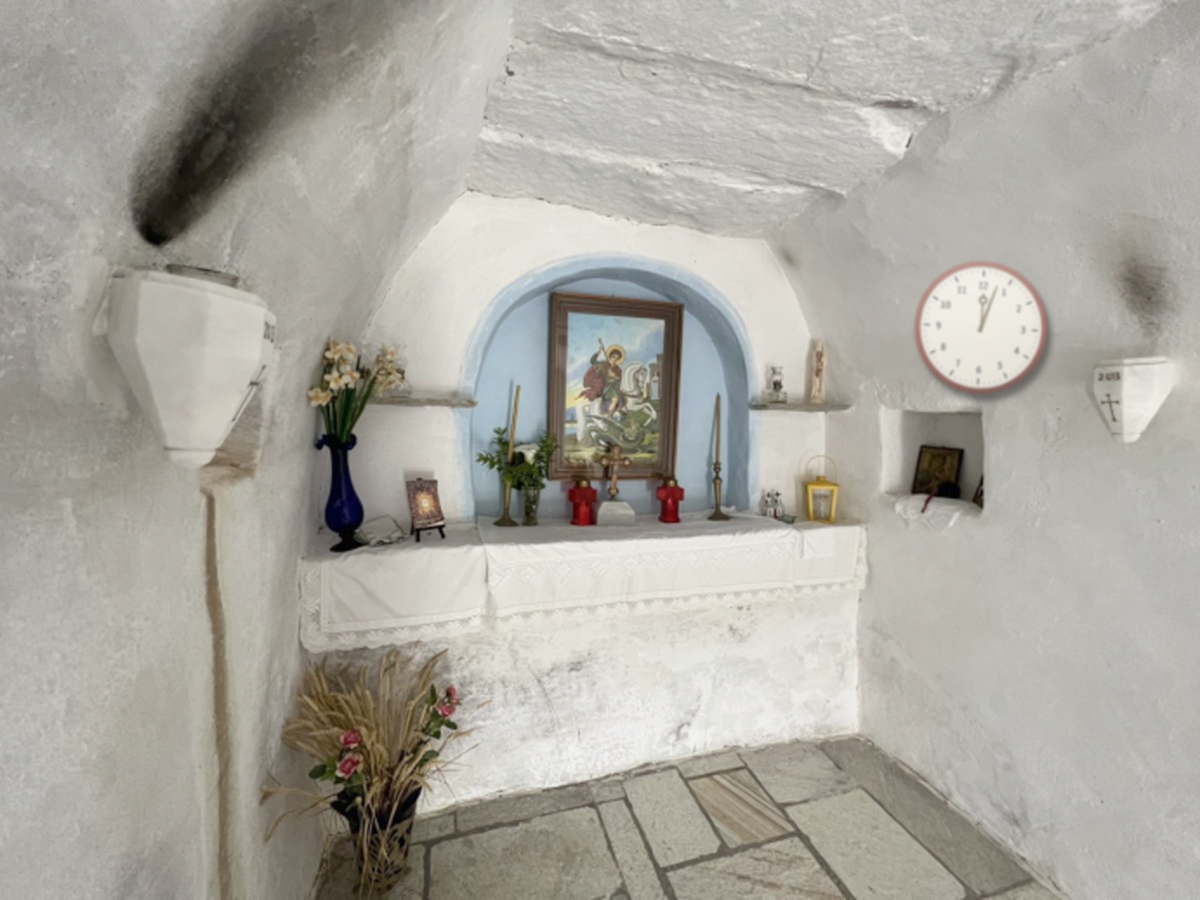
12:03
